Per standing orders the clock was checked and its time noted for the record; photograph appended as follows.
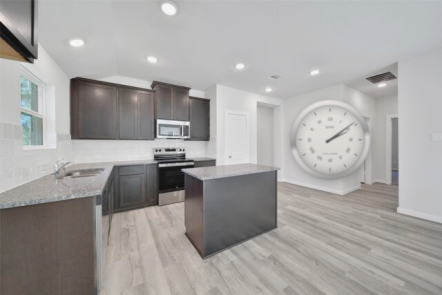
2:09
